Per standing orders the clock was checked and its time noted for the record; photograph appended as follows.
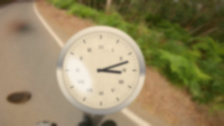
3:12
